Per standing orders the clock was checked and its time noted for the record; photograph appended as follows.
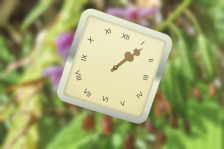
1:06
